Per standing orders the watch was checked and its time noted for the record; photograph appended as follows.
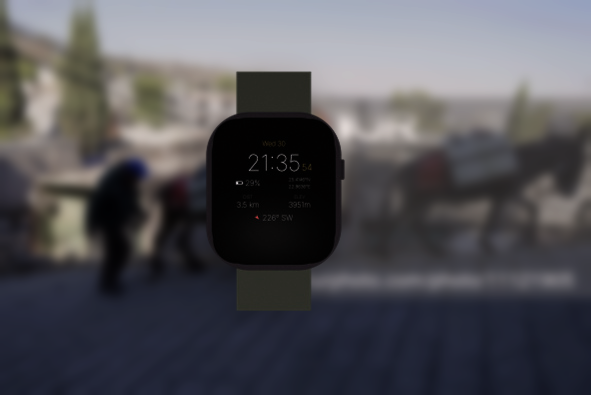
21:35:54
